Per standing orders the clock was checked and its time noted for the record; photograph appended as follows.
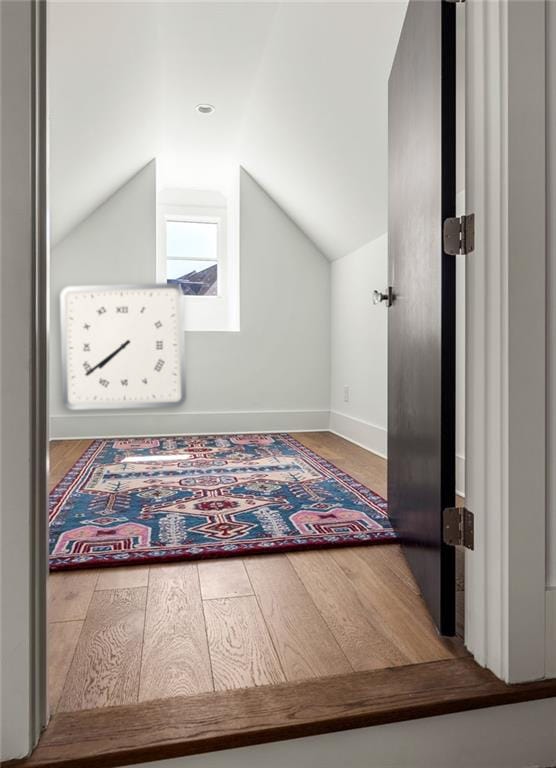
7:39
